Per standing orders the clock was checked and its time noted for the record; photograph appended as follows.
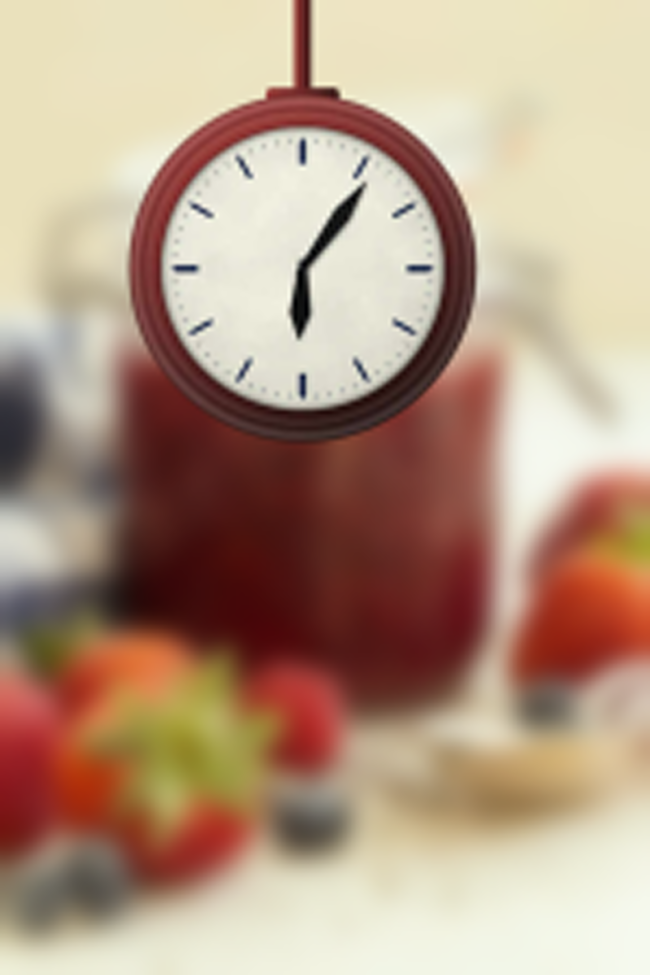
6:06
